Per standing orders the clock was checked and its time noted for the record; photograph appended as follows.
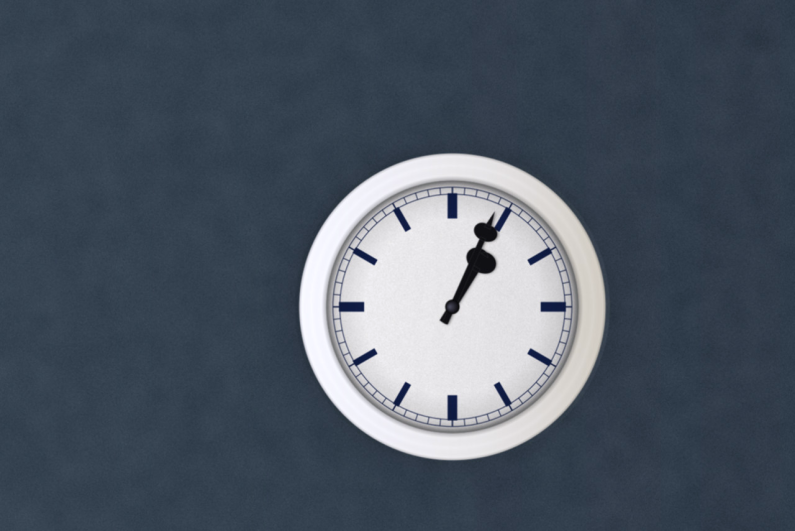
1:04
